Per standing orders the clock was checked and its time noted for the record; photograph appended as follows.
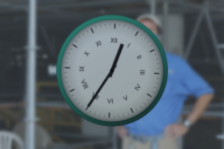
12:35
